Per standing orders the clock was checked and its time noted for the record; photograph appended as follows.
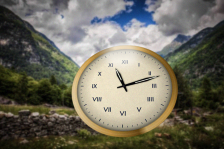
11:12
